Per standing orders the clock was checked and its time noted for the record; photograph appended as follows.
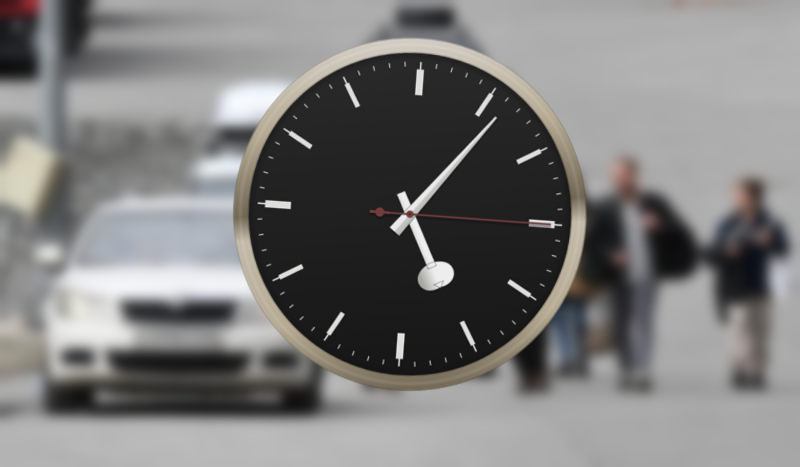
5:06:15
